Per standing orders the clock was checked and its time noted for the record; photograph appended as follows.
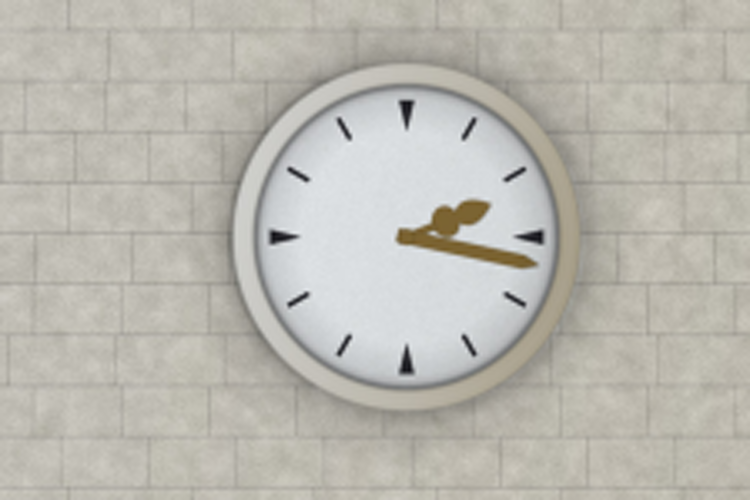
2:17
